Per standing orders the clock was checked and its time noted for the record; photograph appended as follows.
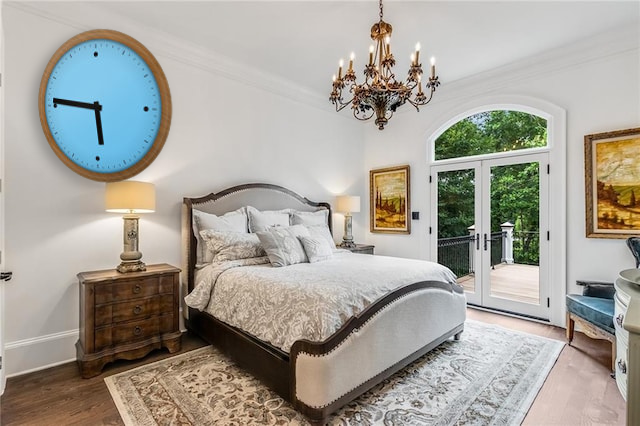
5:46
